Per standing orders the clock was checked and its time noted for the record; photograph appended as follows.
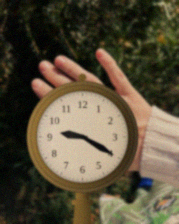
9:20
